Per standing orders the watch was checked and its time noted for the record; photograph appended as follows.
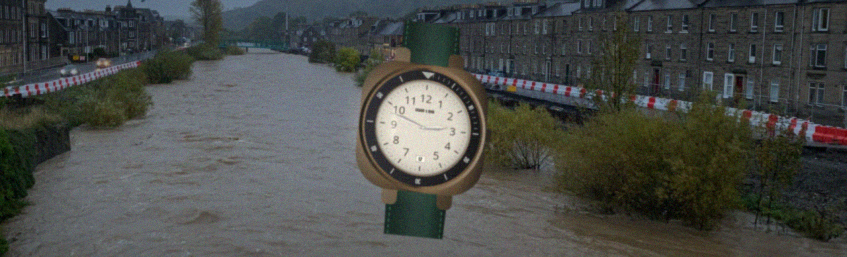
2:48
